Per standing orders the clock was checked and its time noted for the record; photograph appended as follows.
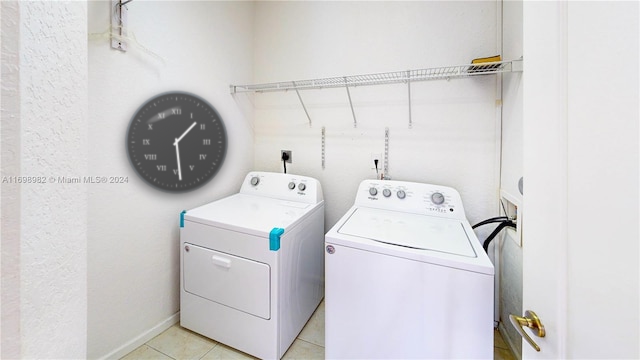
1:29
